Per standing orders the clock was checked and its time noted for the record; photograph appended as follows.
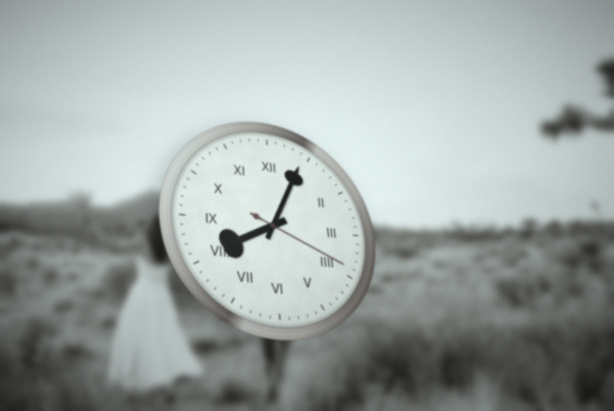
8:04:19
